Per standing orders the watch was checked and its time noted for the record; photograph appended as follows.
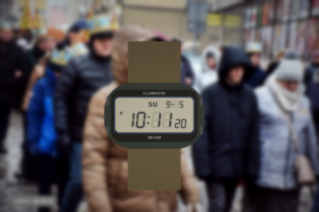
10:11:20
